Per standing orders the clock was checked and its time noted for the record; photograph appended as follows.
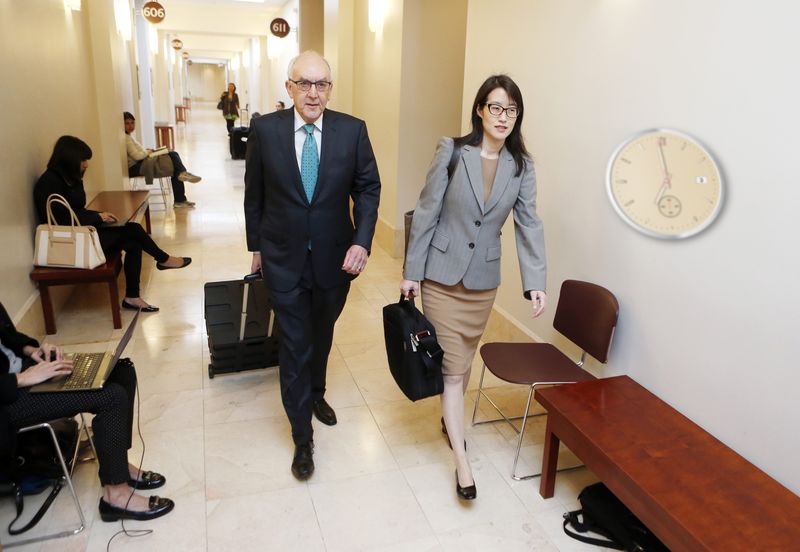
6:59
